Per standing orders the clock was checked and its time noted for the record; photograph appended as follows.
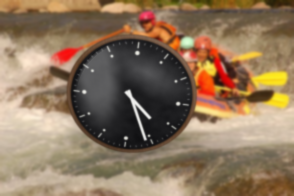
4:26
